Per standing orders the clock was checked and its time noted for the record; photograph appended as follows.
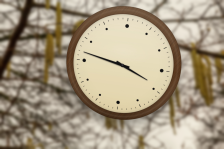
3:47
